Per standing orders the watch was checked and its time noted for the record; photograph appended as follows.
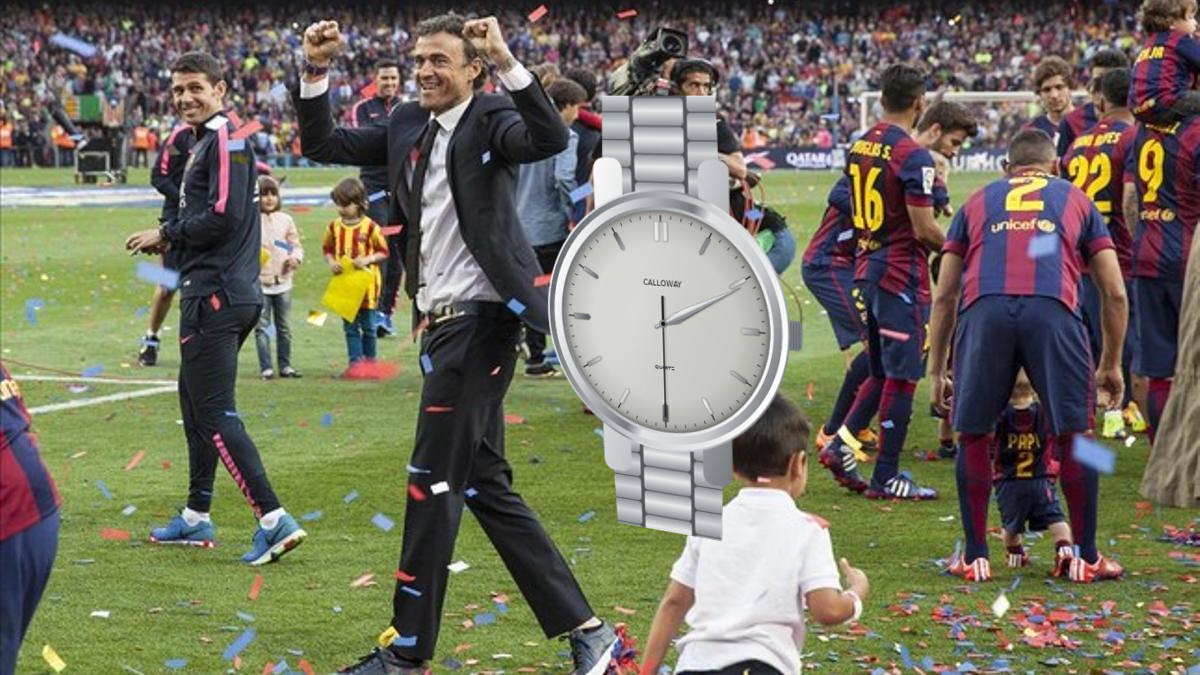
2:10:30
